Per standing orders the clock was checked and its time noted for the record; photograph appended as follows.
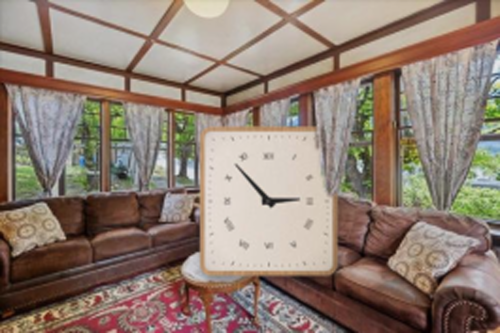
2:53
